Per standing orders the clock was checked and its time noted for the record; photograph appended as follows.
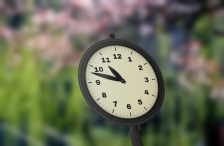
10:48
